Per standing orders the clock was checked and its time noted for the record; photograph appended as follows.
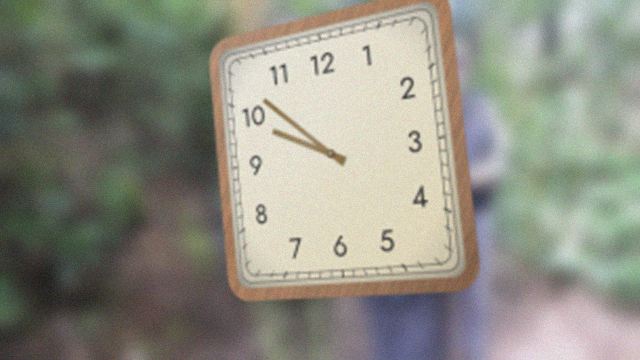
9:52
